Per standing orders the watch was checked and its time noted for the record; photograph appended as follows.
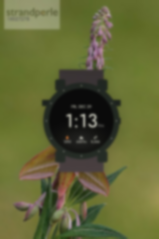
1:13
